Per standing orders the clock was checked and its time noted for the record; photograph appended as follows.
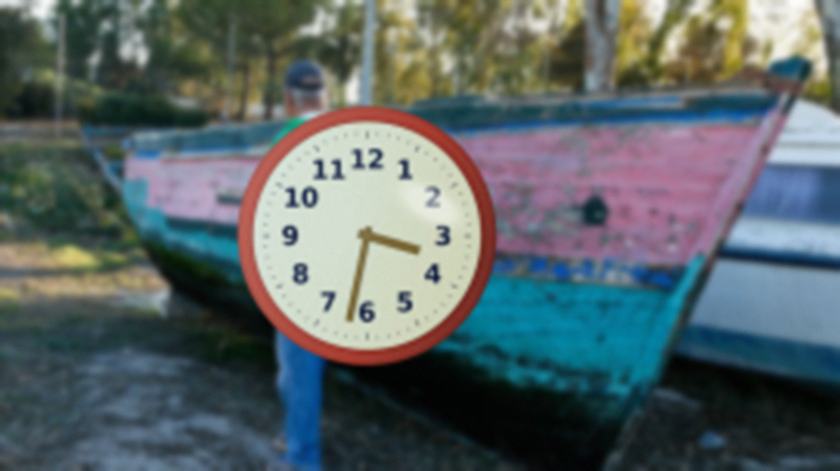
3:32
